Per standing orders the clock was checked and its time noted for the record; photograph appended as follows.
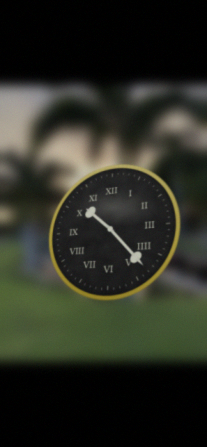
10:23
